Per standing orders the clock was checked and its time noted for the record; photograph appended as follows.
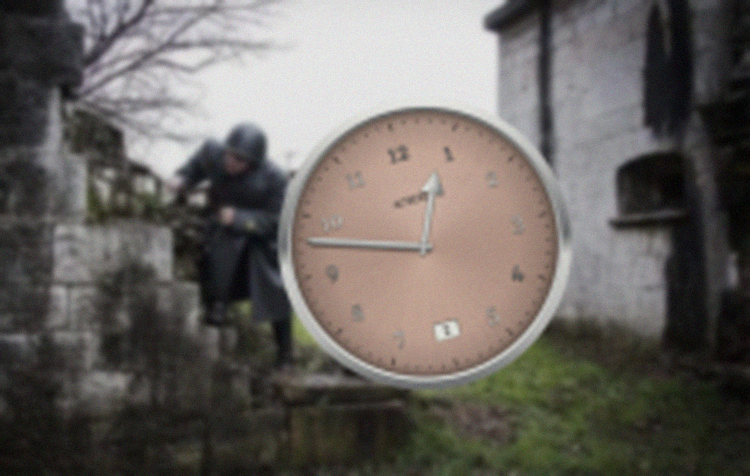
12:48
